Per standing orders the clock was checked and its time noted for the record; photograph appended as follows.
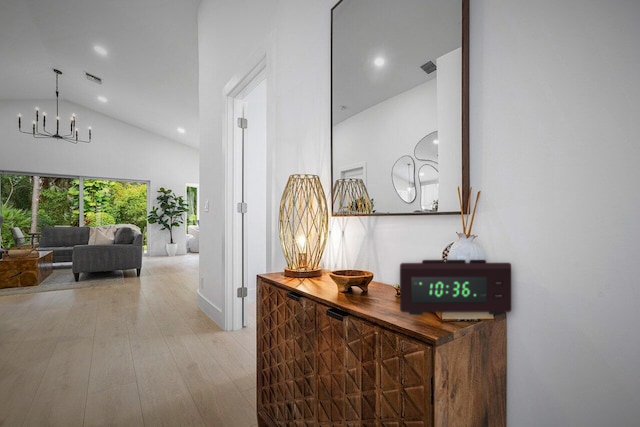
10:36
